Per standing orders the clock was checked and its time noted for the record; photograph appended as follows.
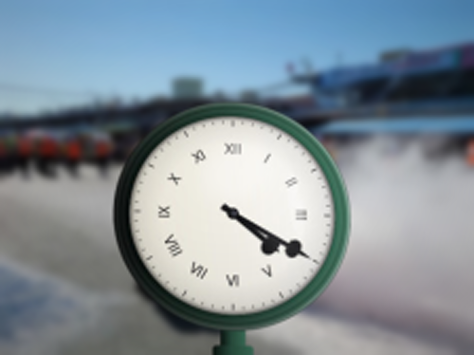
4:20
